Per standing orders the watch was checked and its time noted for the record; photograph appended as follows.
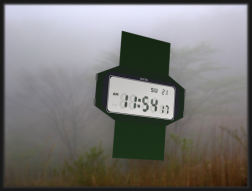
11:54:17
